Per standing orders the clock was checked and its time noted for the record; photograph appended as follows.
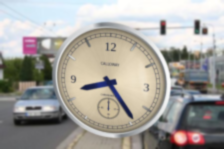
8:24
